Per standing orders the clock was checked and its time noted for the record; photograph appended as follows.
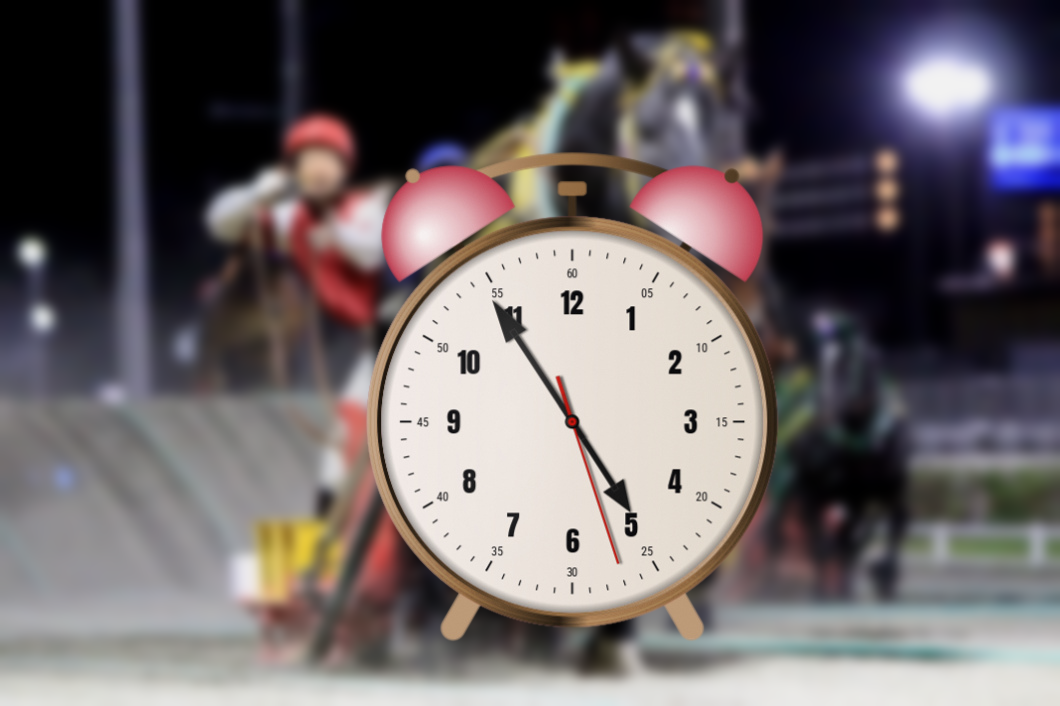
4:54:27
